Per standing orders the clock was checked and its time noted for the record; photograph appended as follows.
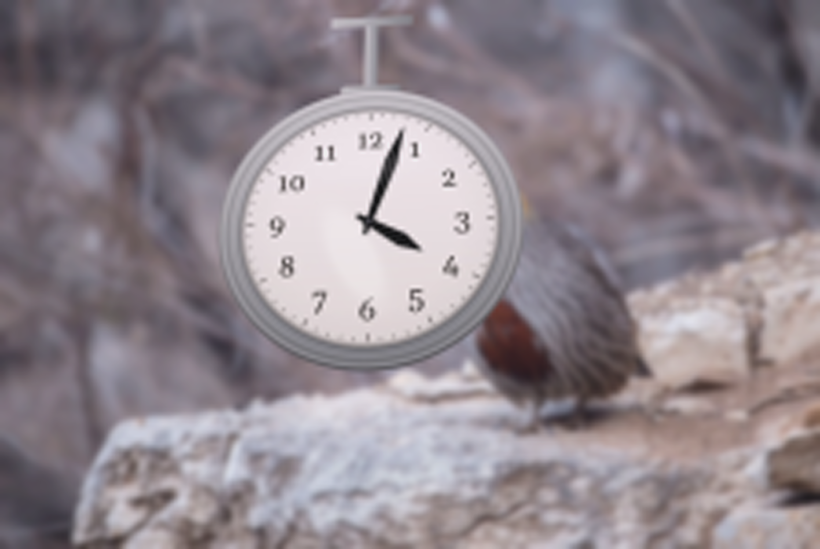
4:03
